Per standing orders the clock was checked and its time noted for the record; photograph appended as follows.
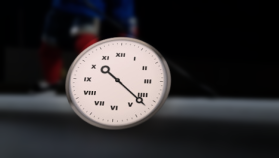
10:22
